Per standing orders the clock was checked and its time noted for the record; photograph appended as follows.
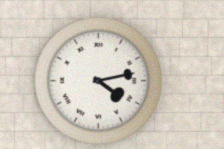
4:13
